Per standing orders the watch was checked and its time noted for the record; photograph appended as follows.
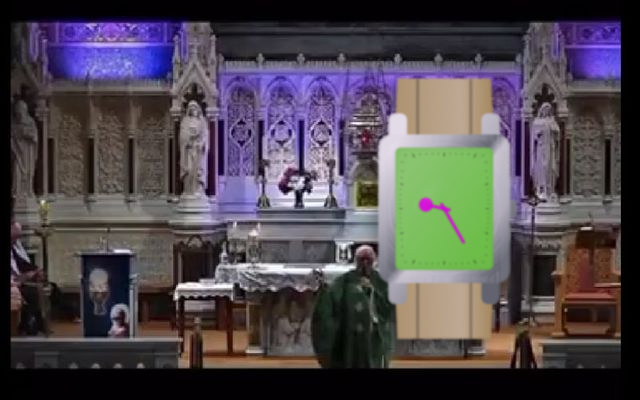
9:25
